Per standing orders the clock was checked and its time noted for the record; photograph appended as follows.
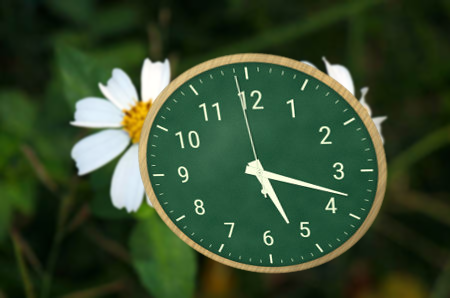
5:17:59
